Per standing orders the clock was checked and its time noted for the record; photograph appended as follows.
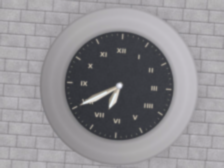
6:40
